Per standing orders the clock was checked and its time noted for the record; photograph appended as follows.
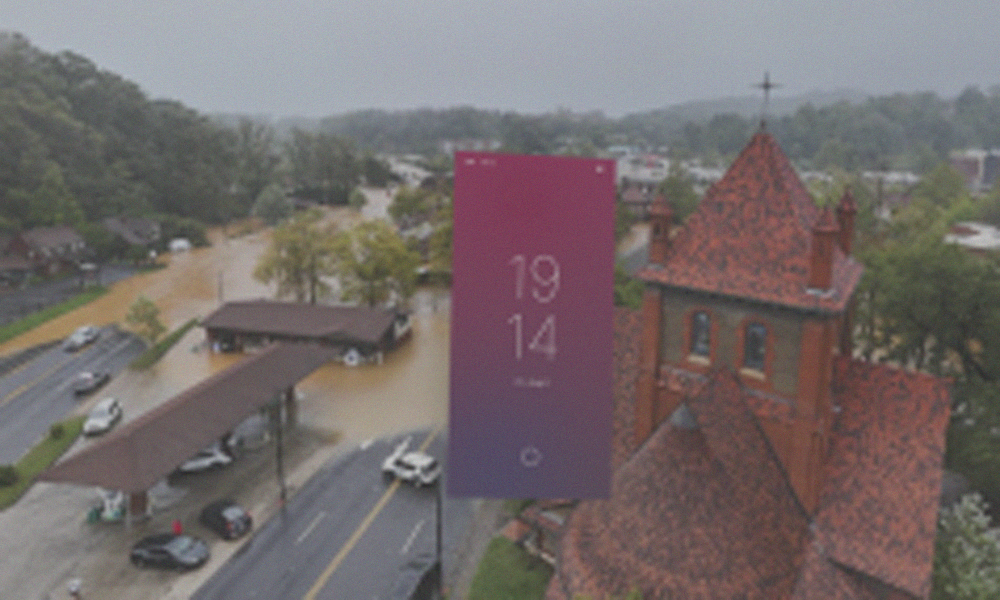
19:14
